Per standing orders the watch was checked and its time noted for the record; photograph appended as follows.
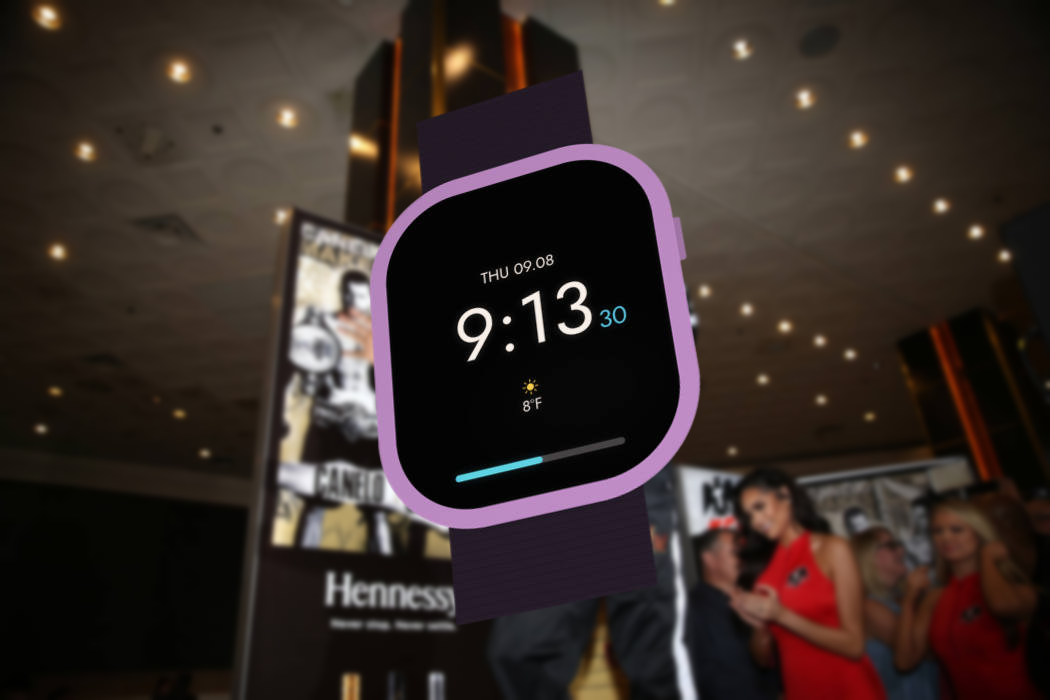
9:13:30
